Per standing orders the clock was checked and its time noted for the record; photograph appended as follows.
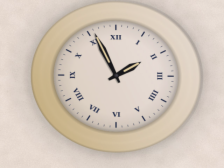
1:56
